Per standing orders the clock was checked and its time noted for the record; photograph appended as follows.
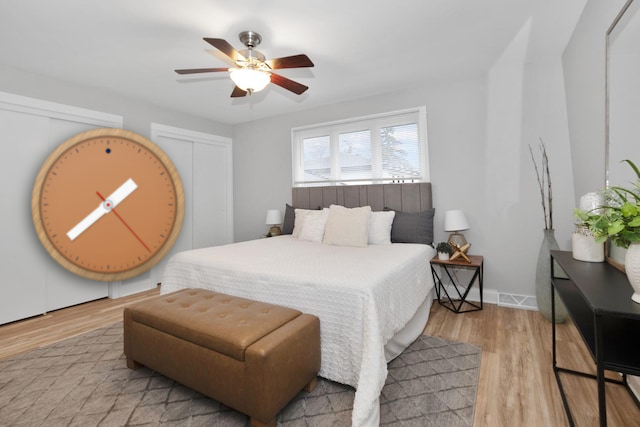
1:38:23
